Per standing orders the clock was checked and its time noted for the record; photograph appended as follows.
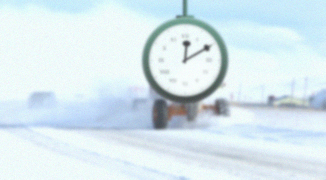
12:10
